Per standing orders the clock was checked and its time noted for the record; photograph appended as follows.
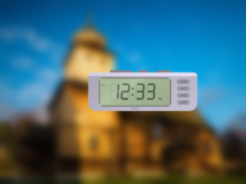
12:33
